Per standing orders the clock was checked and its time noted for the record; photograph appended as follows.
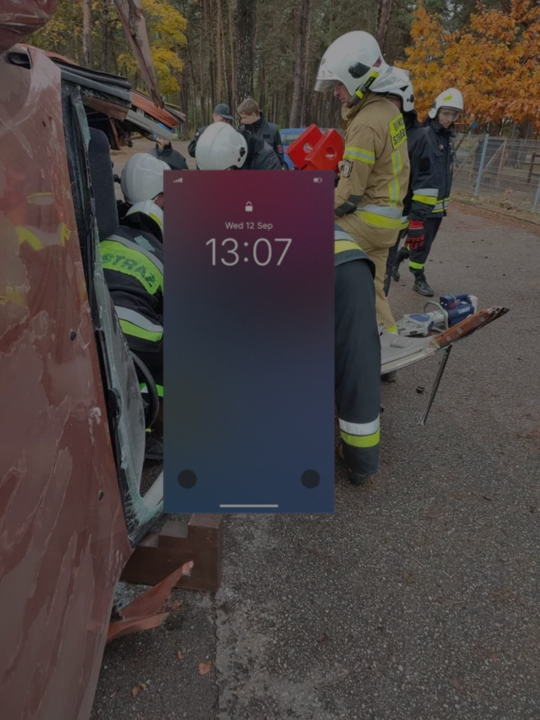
13:07
